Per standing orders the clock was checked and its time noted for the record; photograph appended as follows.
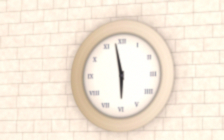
5:58
